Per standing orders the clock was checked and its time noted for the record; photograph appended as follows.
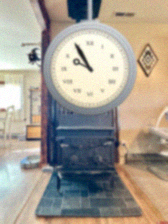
9:55
